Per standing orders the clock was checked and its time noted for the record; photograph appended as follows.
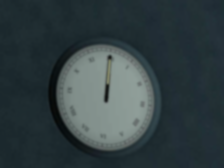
12:00
